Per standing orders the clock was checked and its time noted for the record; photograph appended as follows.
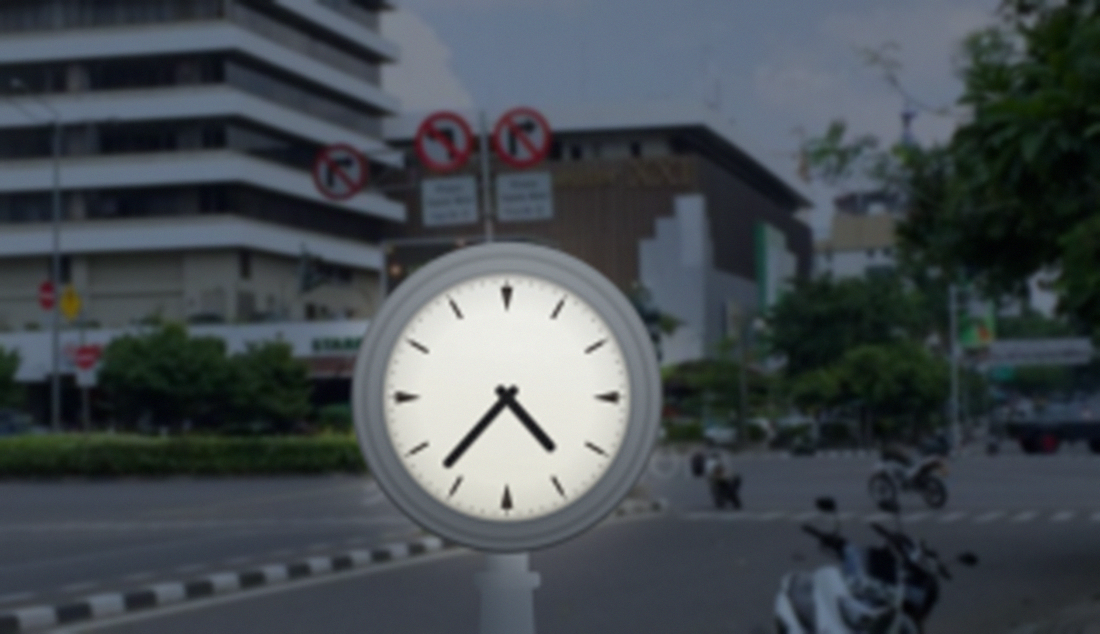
4:37
